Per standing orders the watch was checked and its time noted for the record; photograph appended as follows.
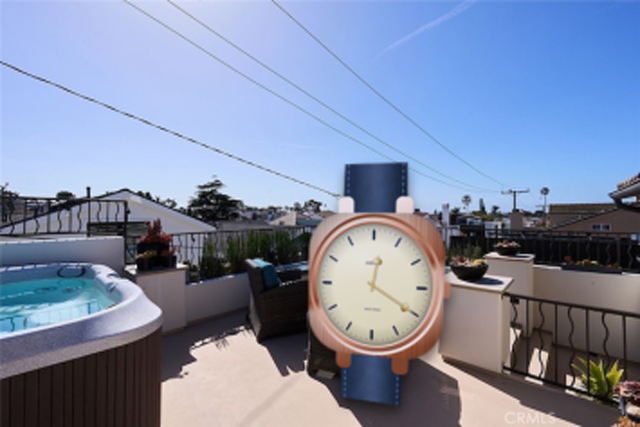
12:20
